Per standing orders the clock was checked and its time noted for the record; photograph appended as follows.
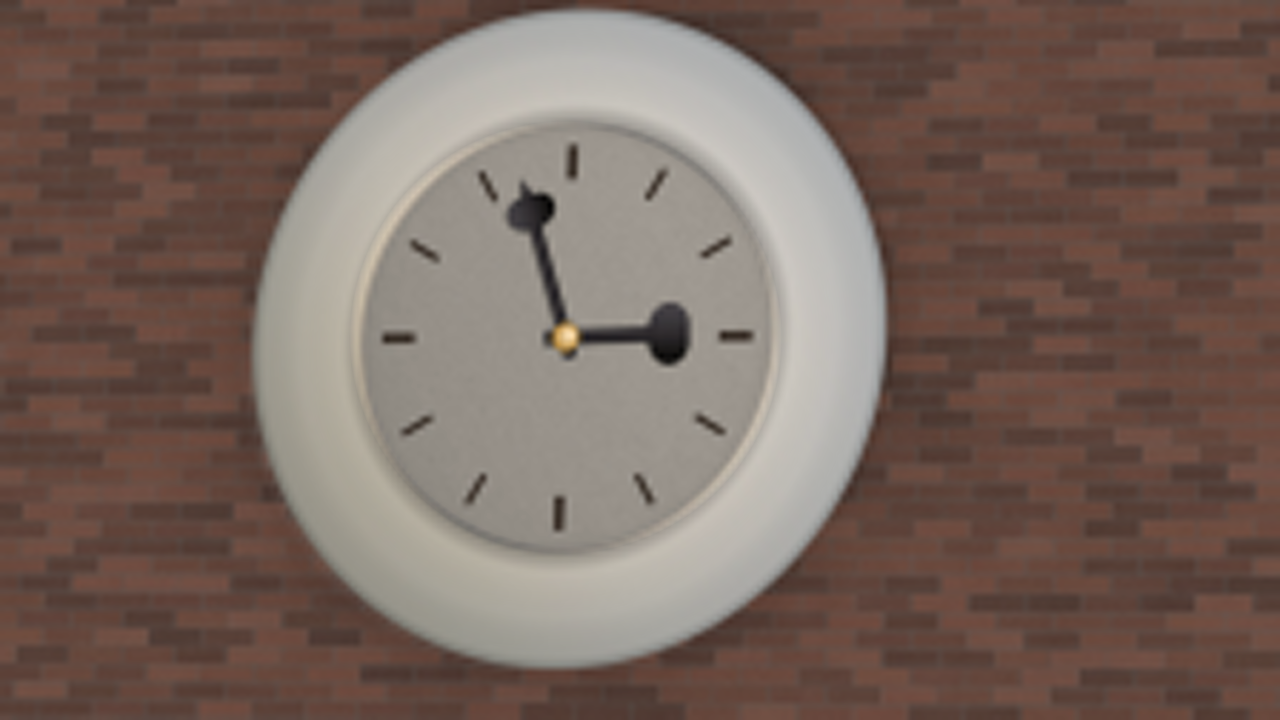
2:57
